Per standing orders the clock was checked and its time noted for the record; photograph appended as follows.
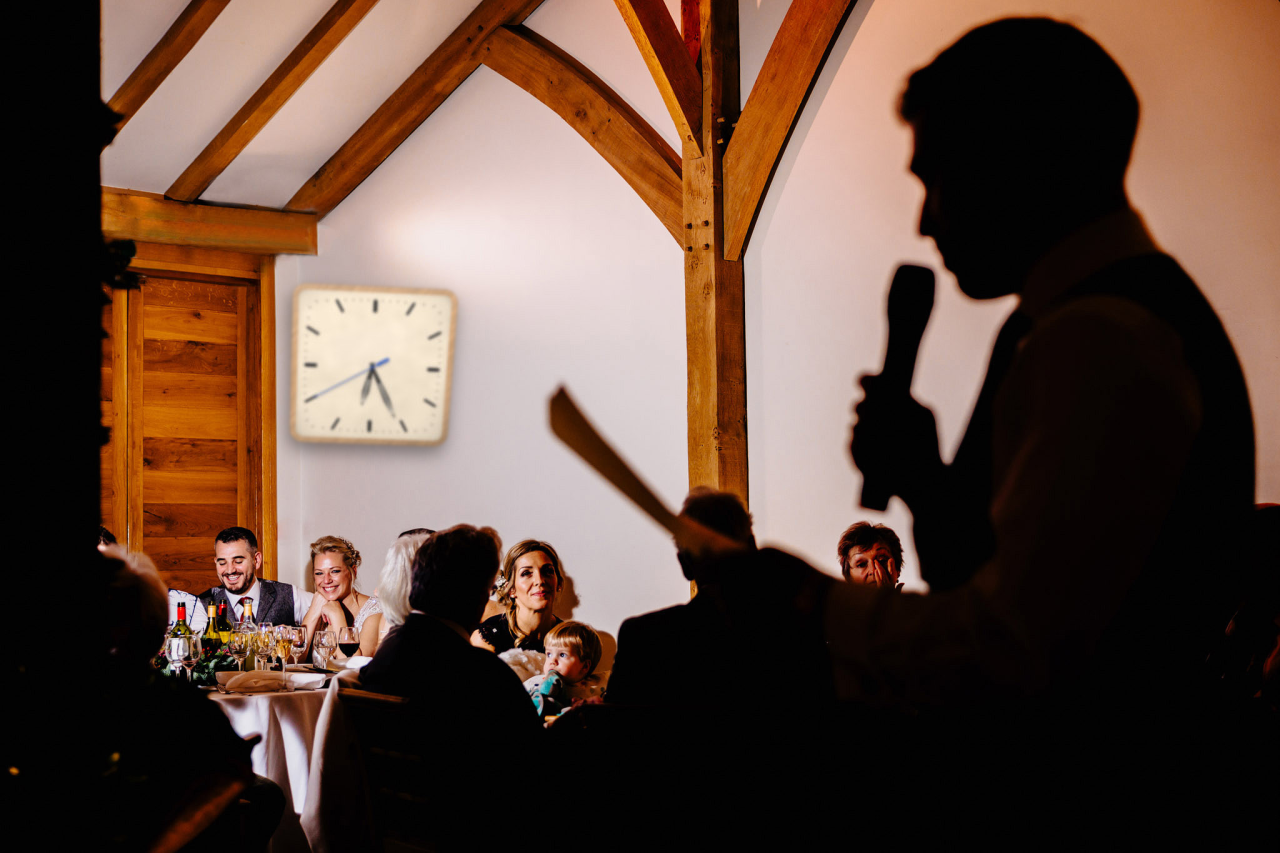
6:25:40
